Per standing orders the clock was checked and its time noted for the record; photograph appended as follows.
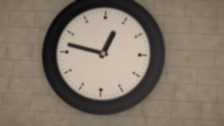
12:47
